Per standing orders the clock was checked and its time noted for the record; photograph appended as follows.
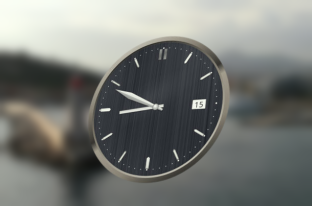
8:49
